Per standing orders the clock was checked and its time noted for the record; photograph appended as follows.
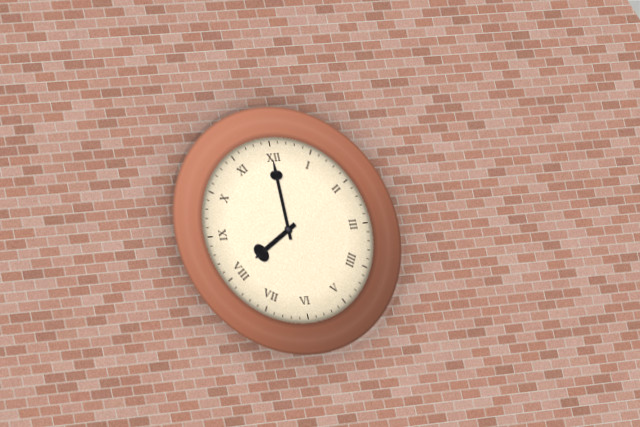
8:00
